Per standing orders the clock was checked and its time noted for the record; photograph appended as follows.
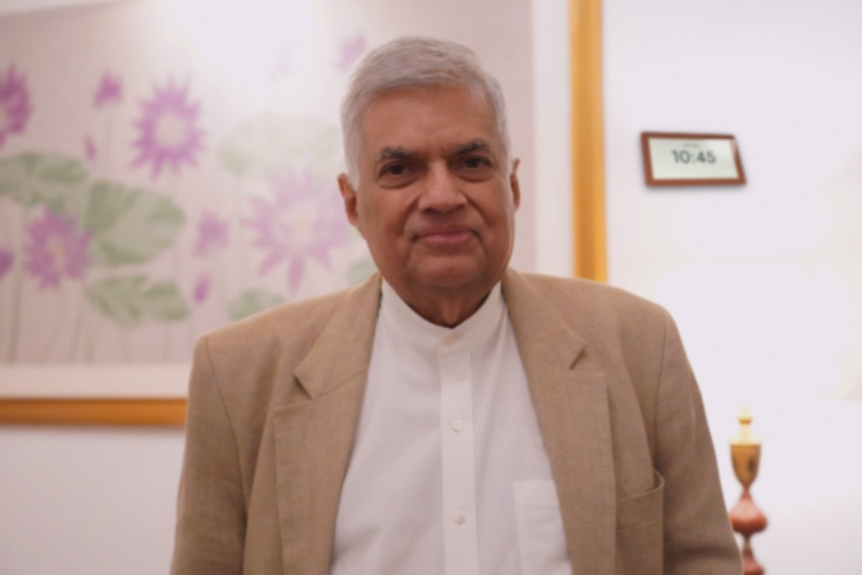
10:45
